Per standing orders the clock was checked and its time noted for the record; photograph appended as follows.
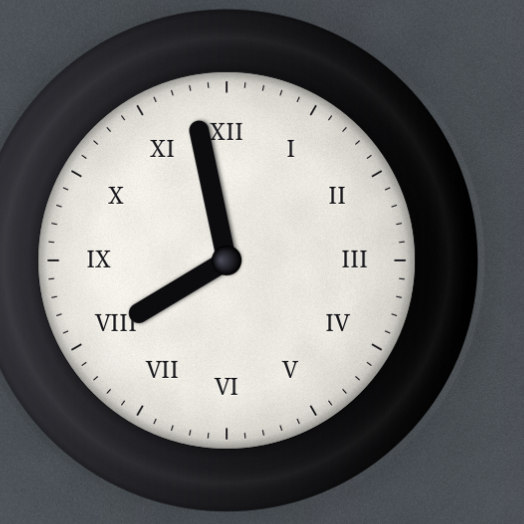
7:58
